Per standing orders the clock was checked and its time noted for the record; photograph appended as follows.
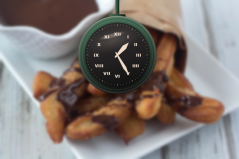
1:25
